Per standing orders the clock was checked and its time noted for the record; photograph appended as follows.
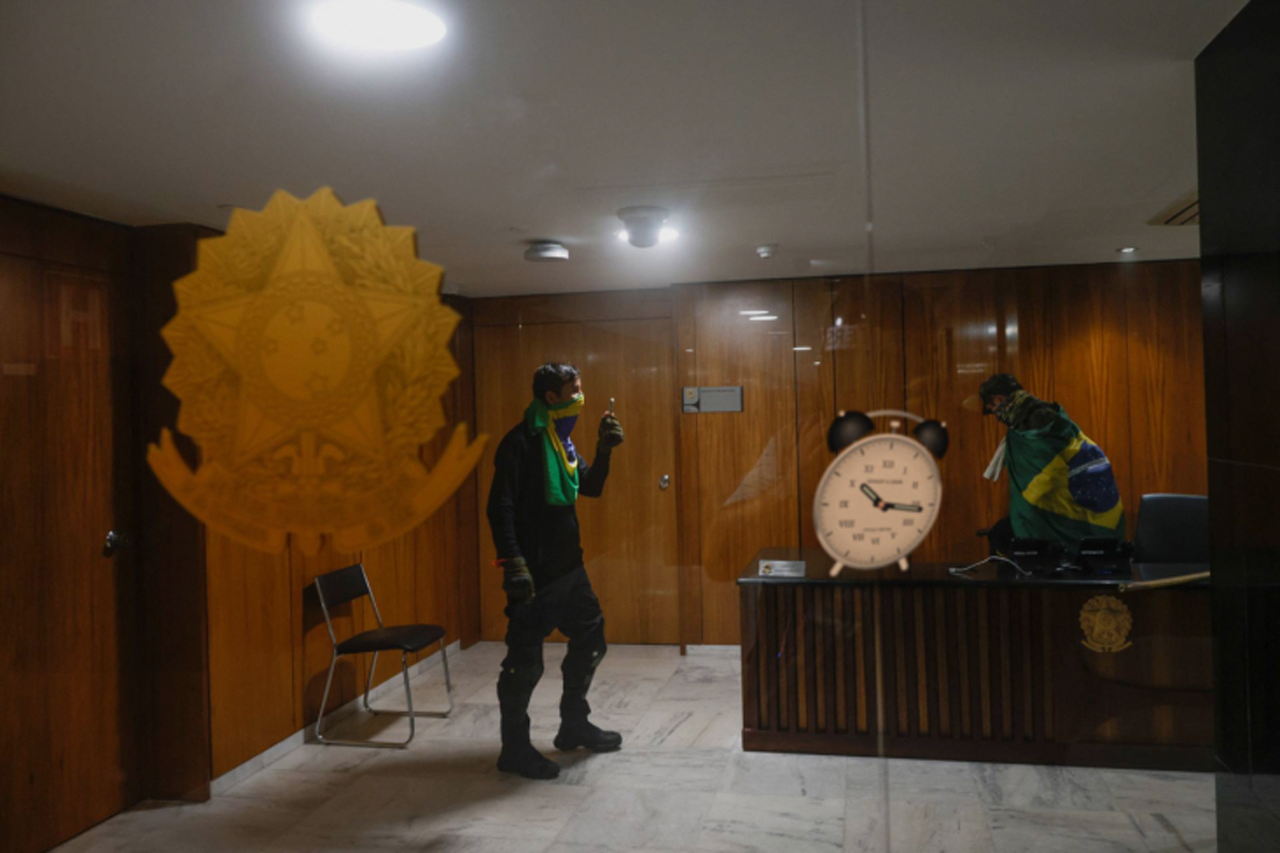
10:16
